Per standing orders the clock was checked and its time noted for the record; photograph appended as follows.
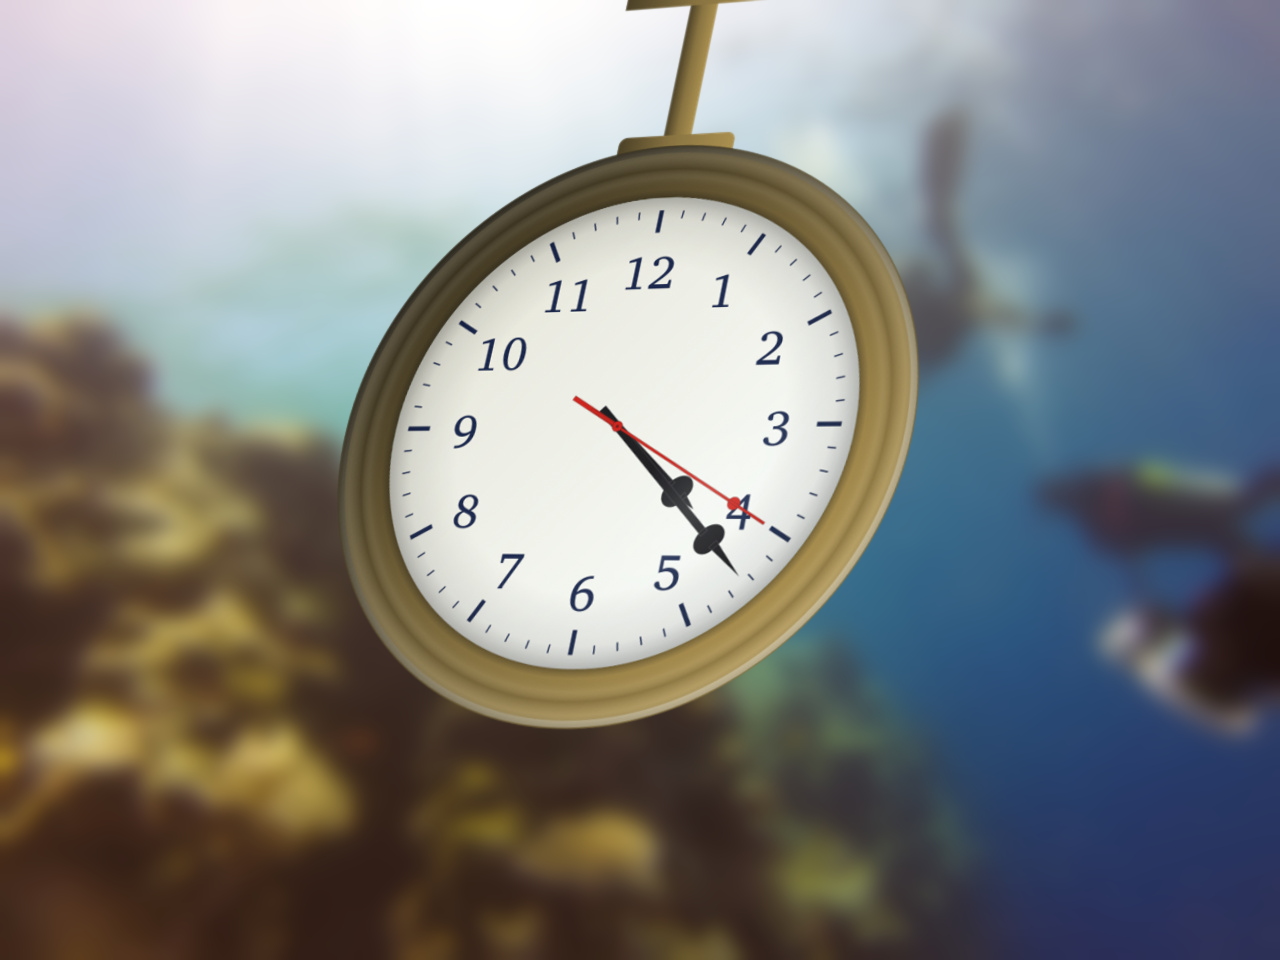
4:22:20
